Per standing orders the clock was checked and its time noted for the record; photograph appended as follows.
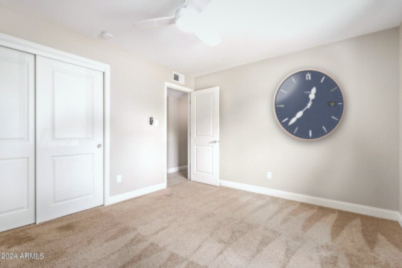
12:38
